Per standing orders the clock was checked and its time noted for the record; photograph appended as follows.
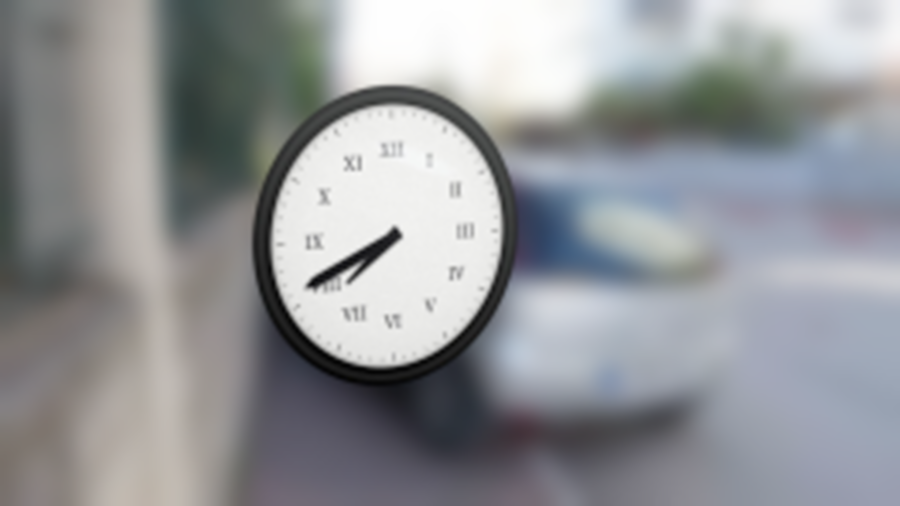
7:41
